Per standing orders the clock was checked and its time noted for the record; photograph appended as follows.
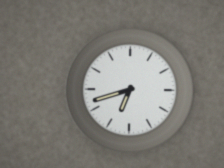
6:42
